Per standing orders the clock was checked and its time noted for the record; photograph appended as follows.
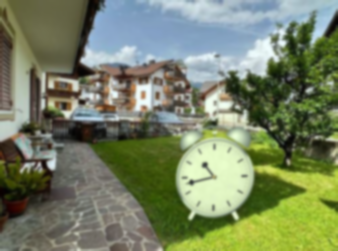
10:43
